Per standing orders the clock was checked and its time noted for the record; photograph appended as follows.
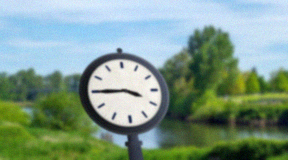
3:45
